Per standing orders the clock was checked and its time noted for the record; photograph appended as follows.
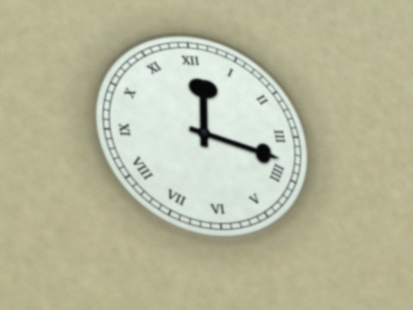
12:18
